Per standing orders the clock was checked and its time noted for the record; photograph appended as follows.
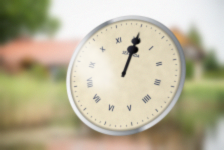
12:00
